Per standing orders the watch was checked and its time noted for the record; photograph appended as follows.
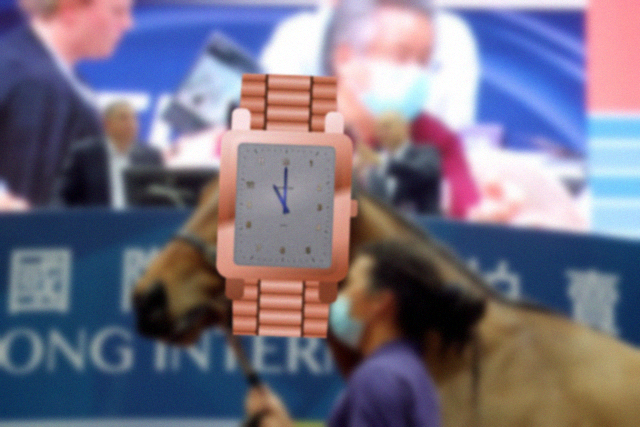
11:00
